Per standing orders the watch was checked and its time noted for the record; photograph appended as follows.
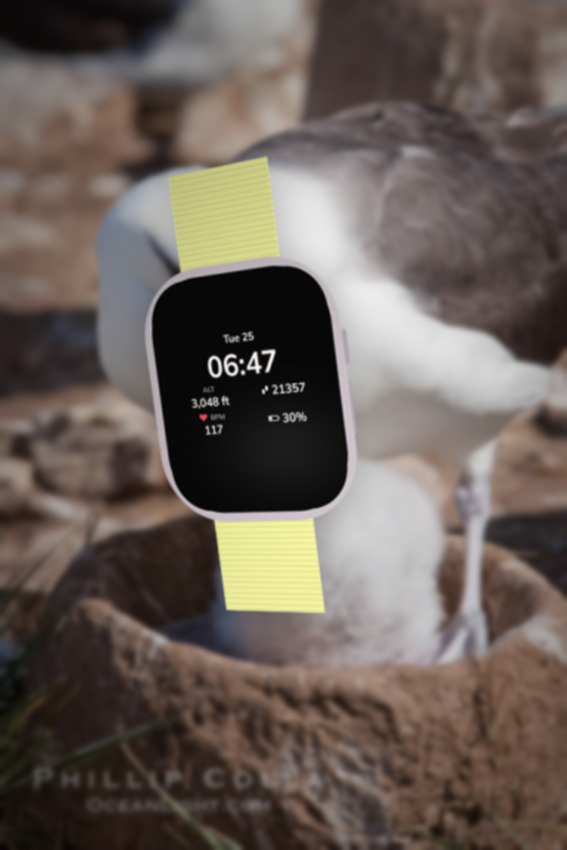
6:47
